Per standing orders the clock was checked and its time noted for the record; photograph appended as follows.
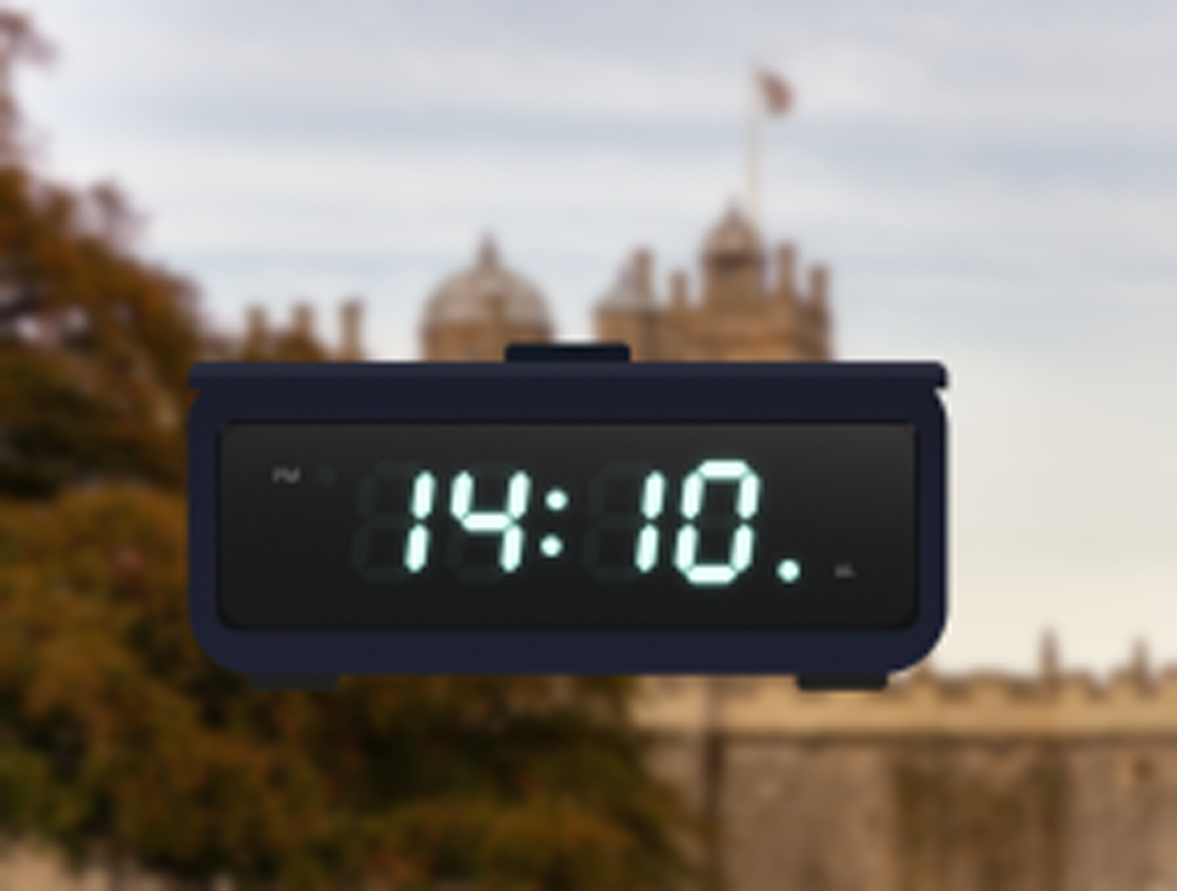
14:10
